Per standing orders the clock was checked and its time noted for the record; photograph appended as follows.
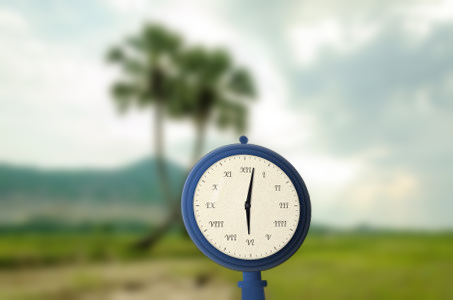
6:02
